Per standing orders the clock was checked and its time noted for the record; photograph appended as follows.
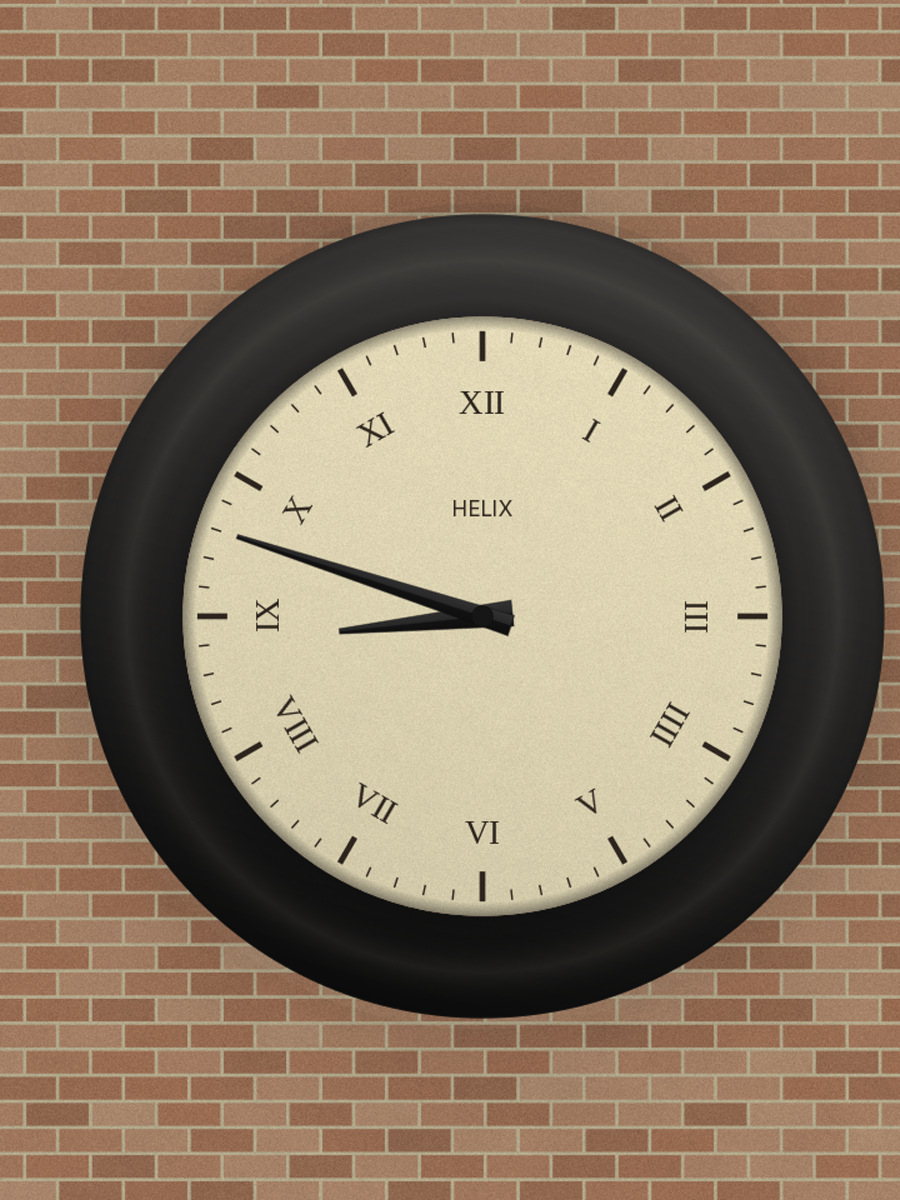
8:48
